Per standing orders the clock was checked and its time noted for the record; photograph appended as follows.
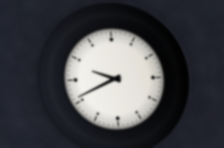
9:41
